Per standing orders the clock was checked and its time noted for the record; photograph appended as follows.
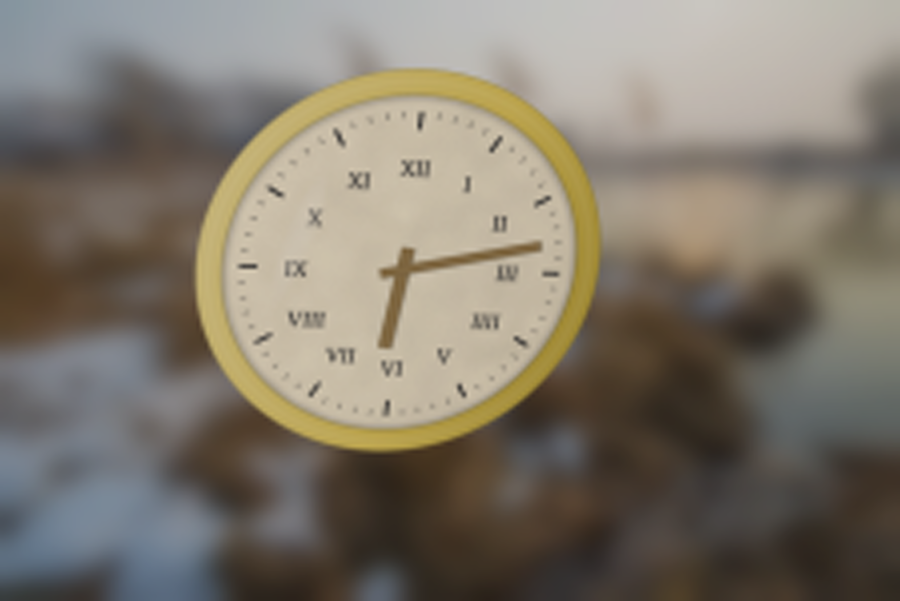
6:13
